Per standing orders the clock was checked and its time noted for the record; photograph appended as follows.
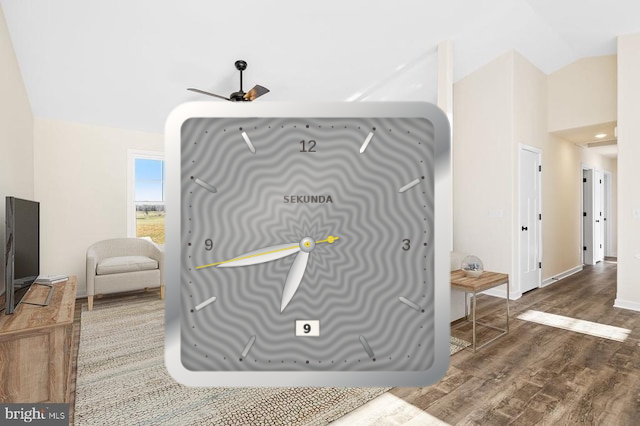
6:42:43
